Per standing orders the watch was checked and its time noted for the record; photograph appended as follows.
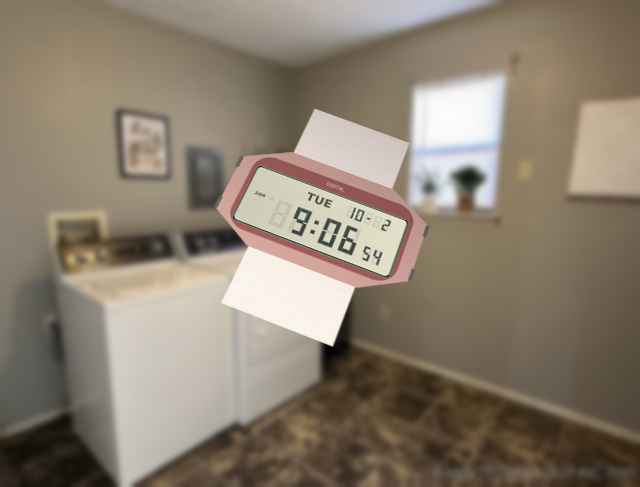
9:06:54
